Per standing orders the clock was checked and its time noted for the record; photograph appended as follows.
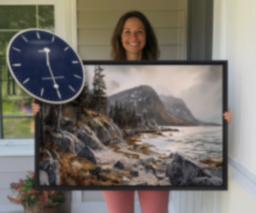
12:30
